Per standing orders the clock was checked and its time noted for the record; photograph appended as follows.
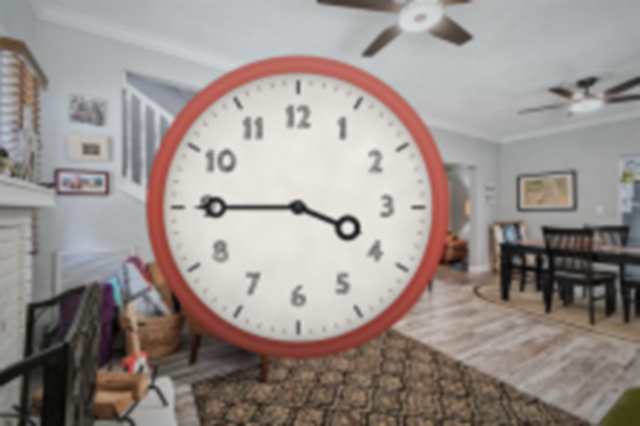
3:45
